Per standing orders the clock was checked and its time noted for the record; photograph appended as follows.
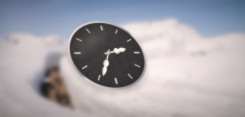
2:34
